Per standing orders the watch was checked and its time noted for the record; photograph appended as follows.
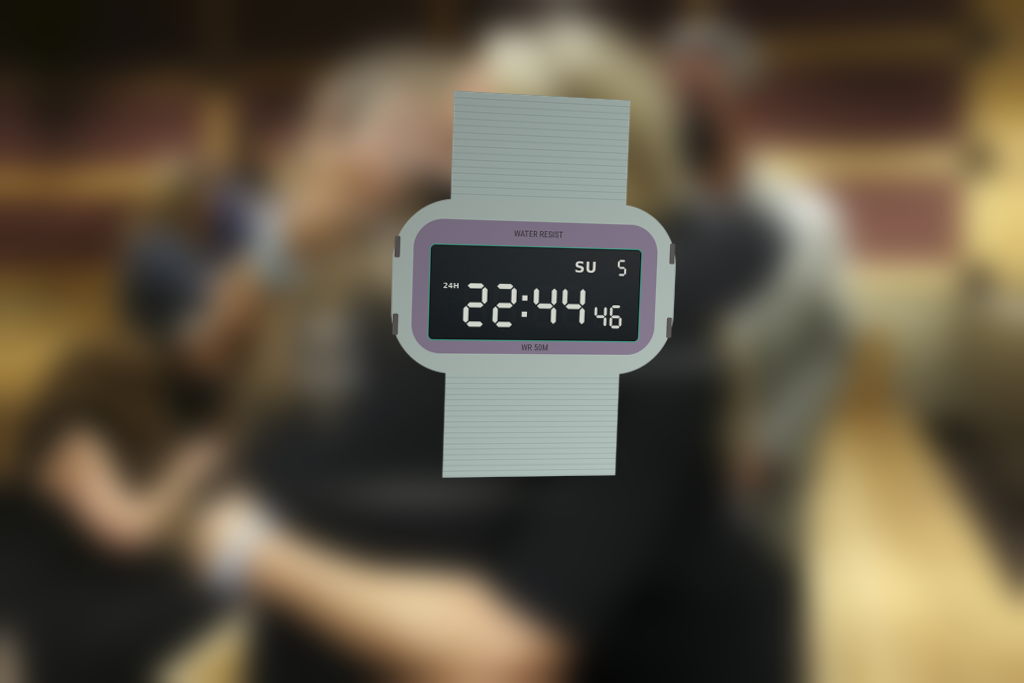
22:44:46
